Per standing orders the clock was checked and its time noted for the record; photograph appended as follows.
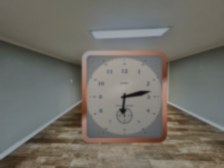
6:13
